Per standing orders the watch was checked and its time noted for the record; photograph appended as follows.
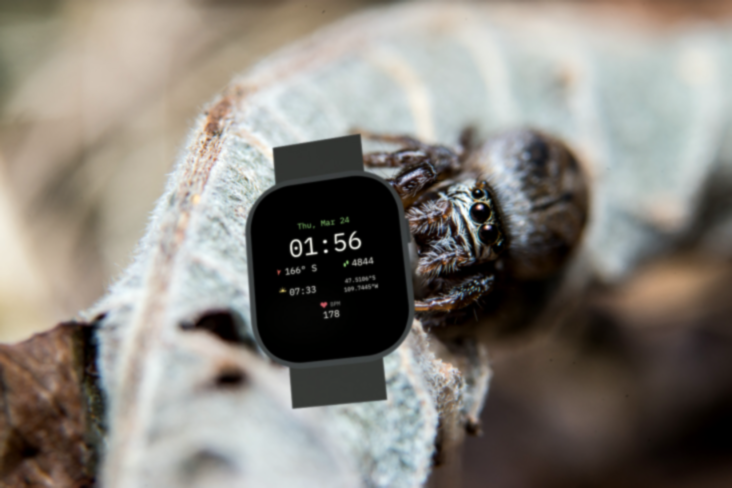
1:56
